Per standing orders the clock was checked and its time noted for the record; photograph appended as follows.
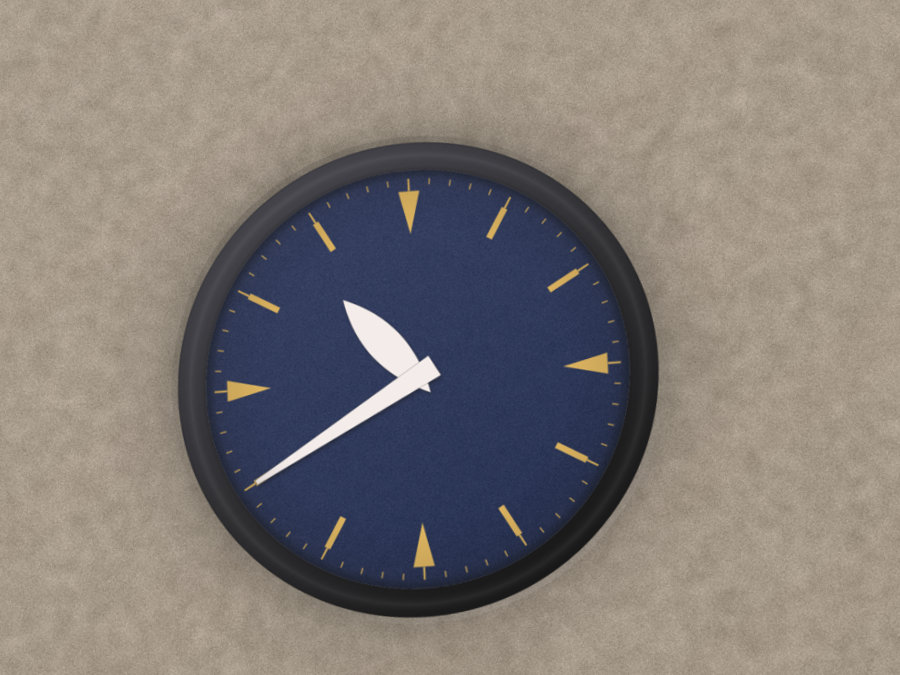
10:40
